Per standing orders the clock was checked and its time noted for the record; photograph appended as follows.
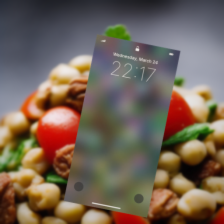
22:17
